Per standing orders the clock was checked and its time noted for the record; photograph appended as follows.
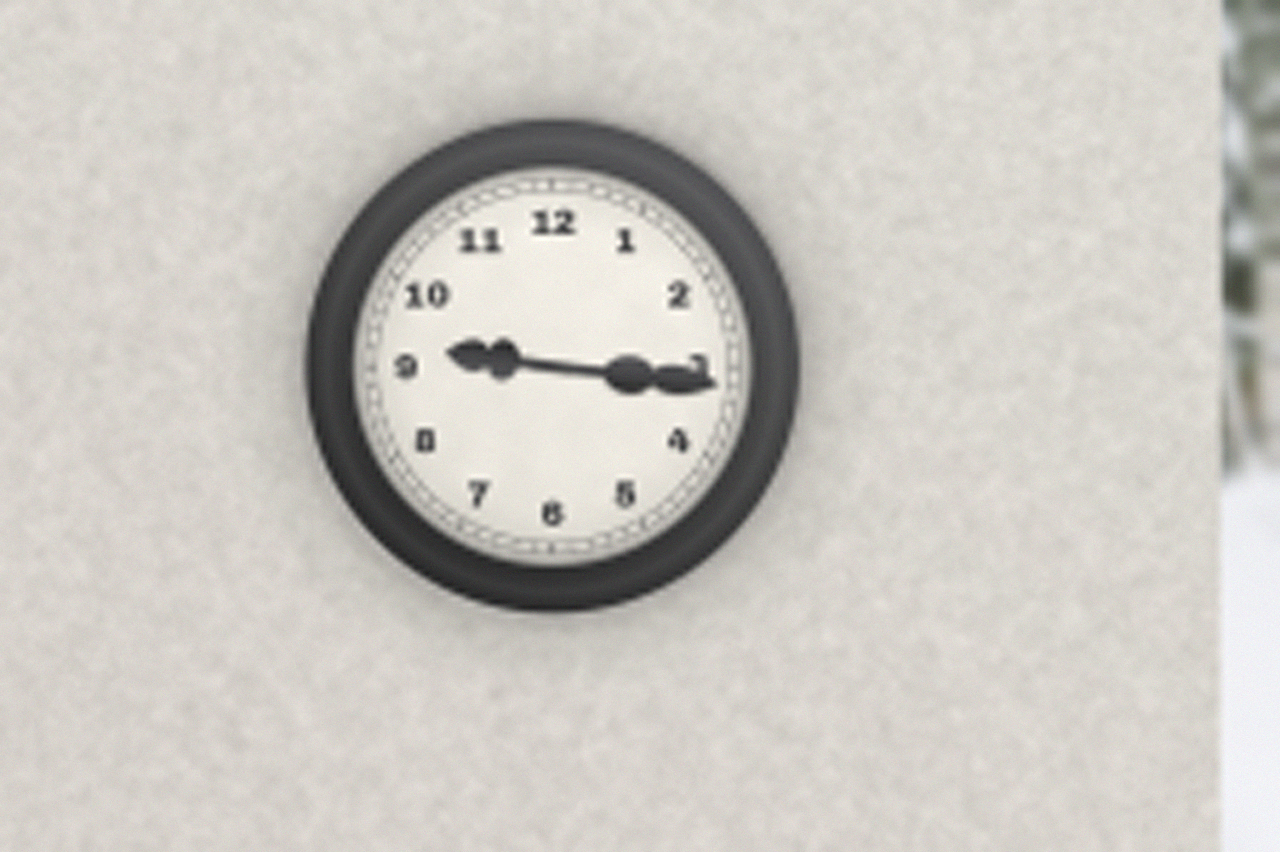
9:16
